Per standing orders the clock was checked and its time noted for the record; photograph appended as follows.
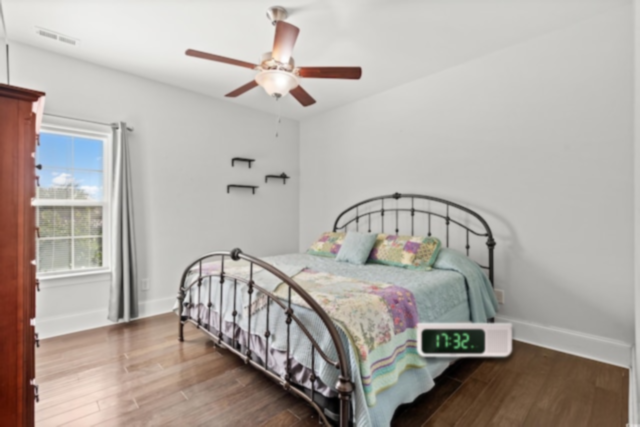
17:32
